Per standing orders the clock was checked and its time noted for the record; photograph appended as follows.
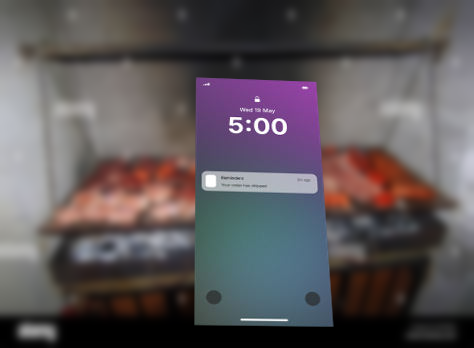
5:00
